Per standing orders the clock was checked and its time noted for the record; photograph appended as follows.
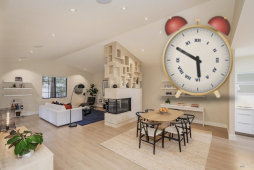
5:50
